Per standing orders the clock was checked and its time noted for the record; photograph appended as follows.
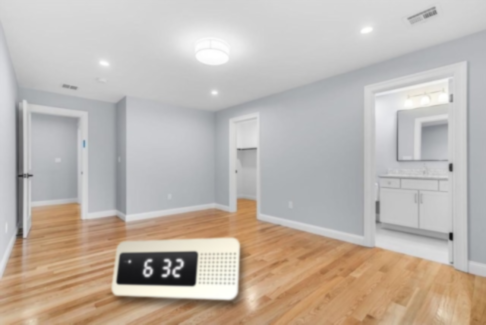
6:32
